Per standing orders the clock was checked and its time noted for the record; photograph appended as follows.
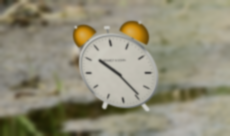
10:24
